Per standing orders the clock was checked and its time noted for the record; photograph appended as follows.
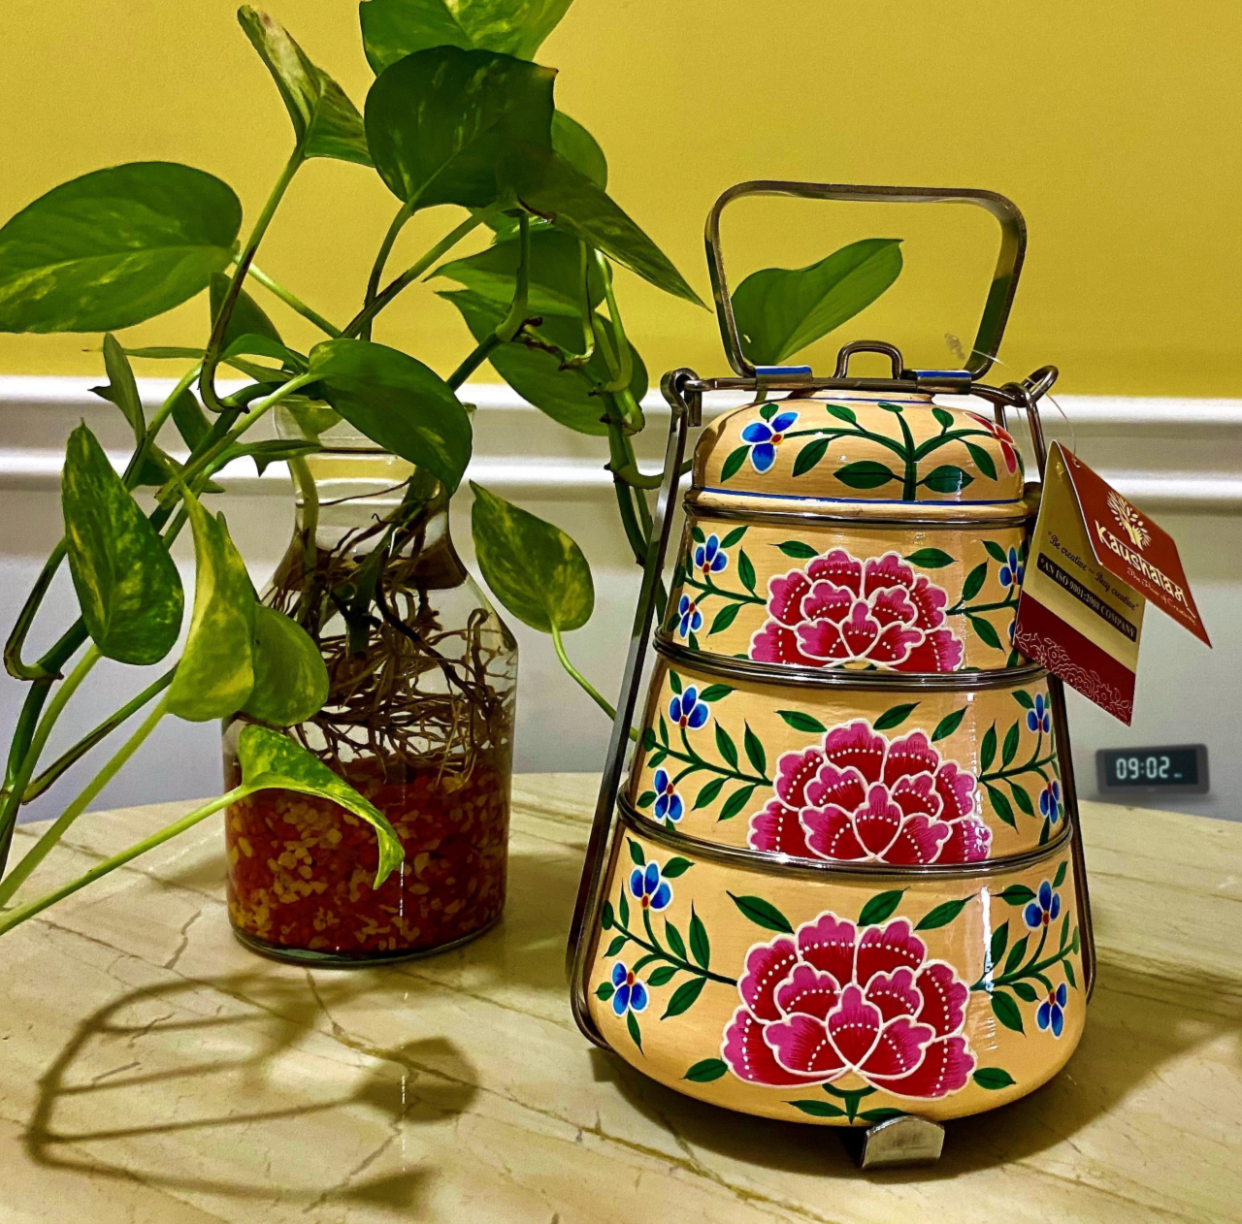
9:02
